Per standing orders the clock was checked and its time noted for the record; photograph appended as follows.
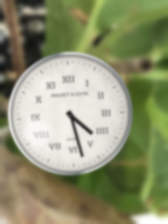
4:28
